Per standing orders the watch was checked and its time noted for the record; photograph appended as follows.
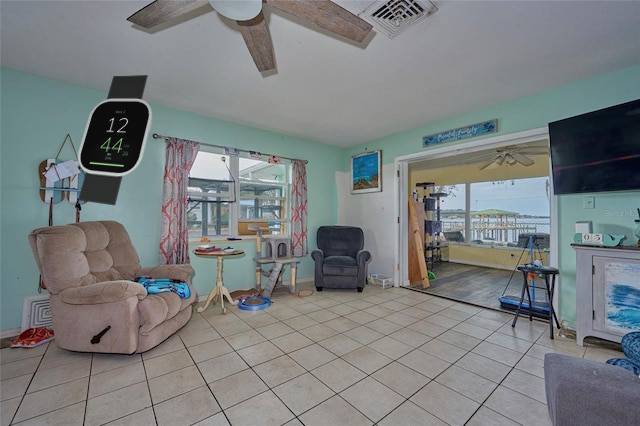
12:44
